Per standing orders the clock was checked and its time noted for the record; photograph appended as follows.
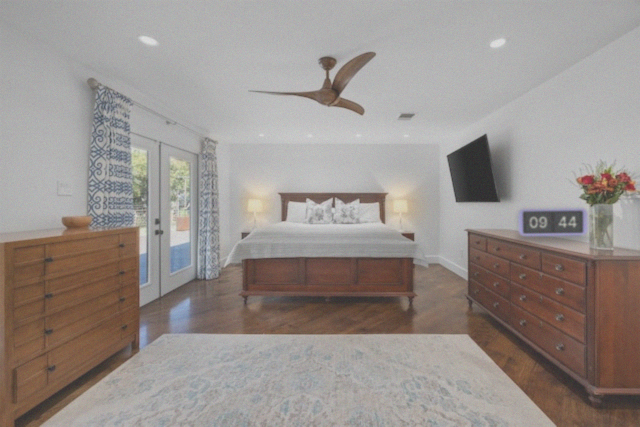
9:44
